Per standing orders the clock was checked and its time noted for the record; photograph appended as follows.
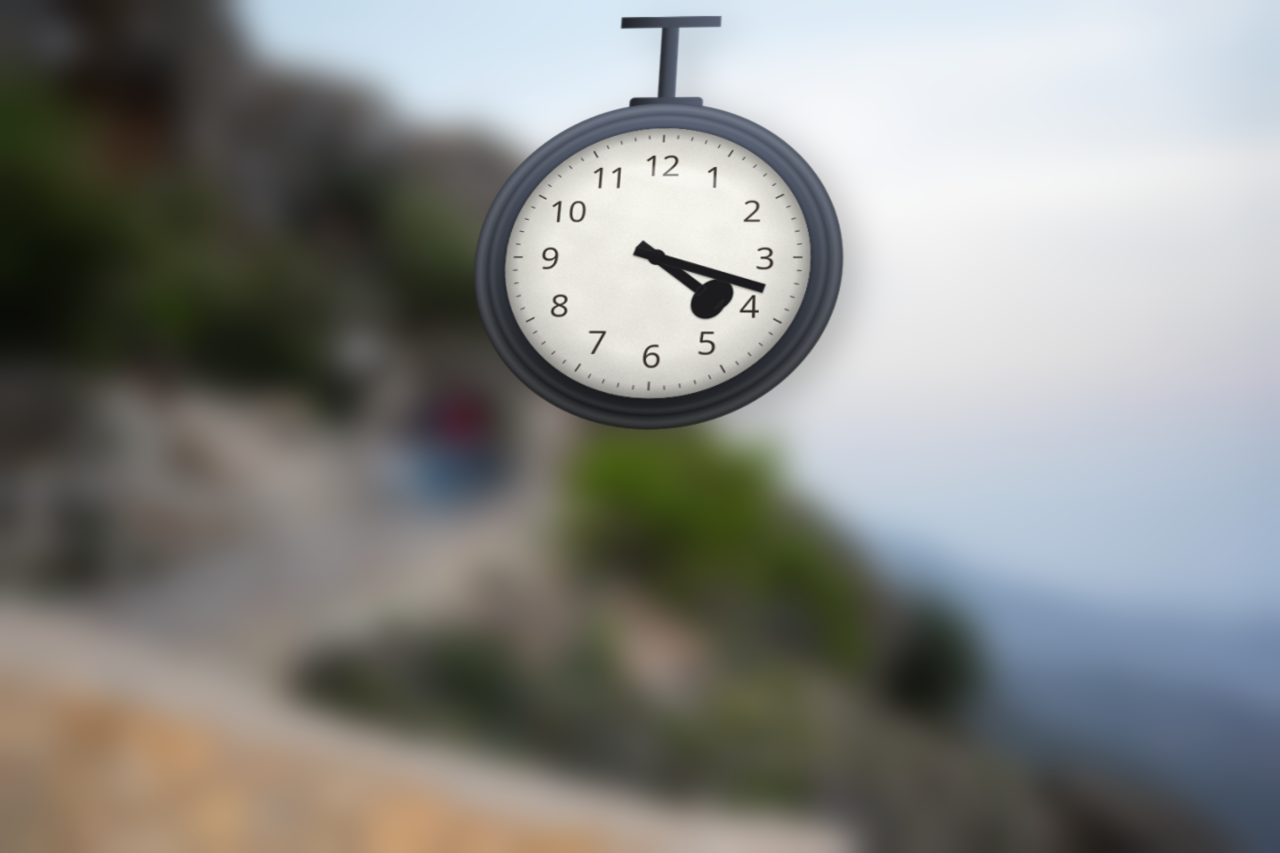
4:18
